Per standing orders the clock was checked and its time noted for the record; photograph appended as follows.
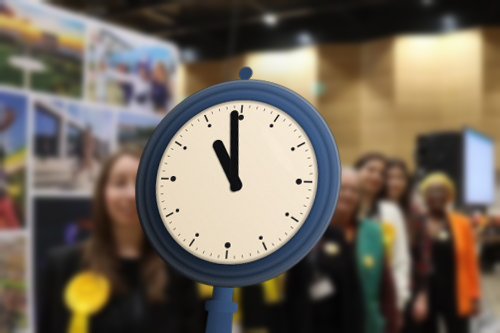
10:59
